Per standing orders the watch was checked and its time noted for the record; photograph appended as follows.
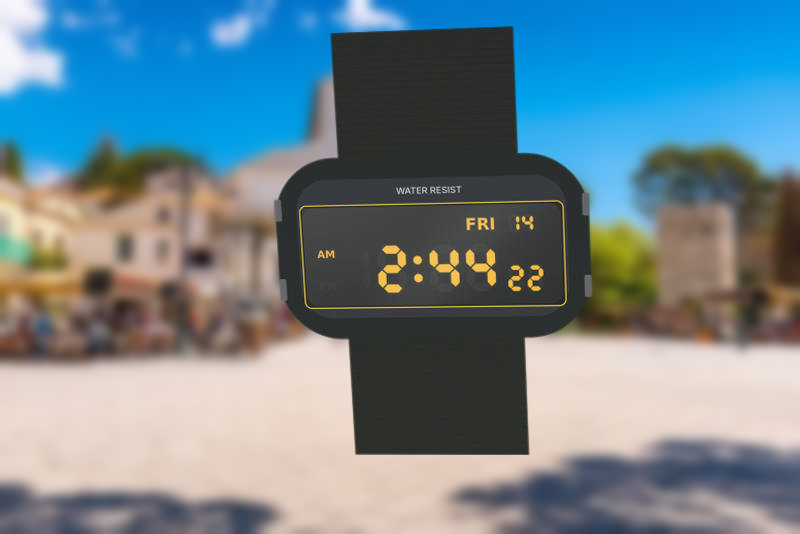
2:44:22
